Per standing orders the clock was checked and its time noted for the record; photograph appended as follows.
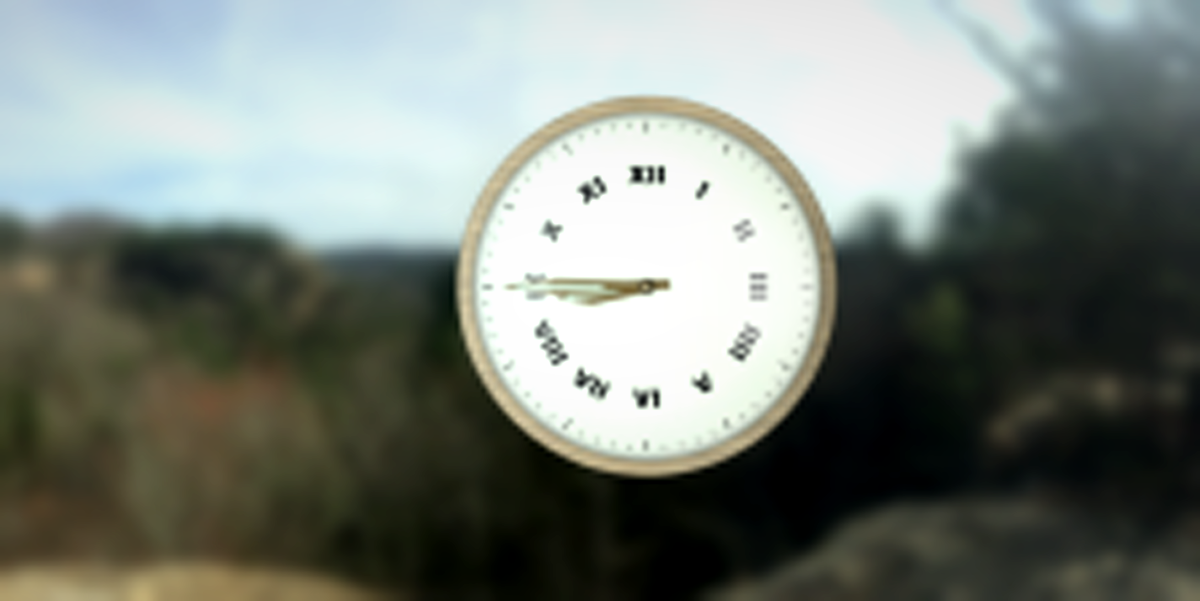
8:45
